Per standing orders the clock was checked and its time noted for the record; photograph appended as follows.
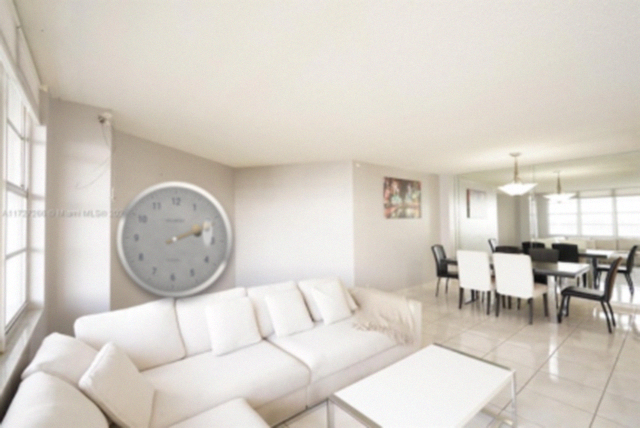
2:11
